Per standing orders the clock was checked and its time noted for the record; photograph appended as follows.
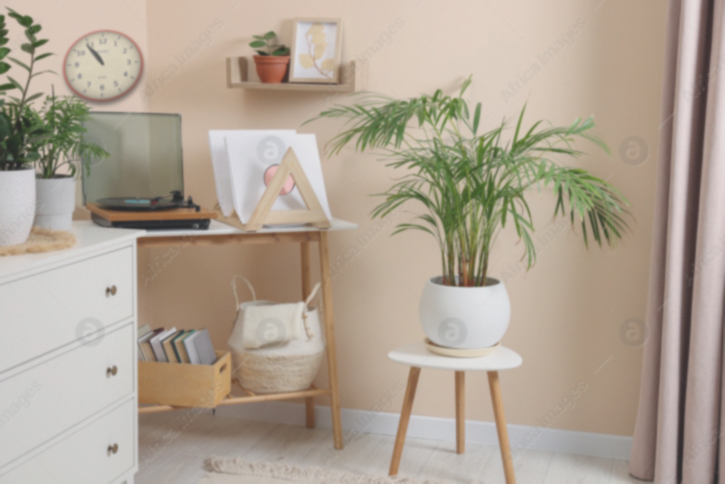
10:54
